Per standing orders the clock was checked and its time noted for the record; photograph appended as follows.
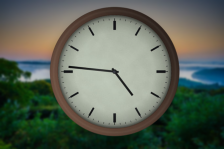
4:46
